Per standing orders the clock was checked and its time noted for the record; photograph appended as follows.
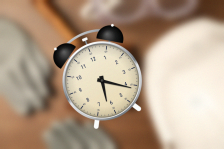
6:21
